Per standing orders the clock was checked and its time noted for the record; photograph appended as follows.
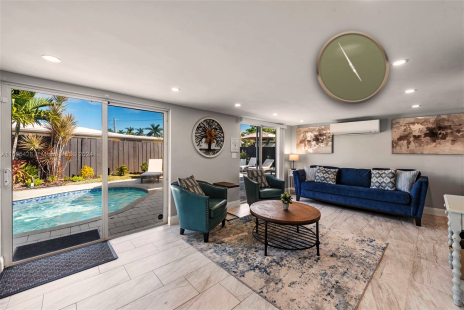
4:55
